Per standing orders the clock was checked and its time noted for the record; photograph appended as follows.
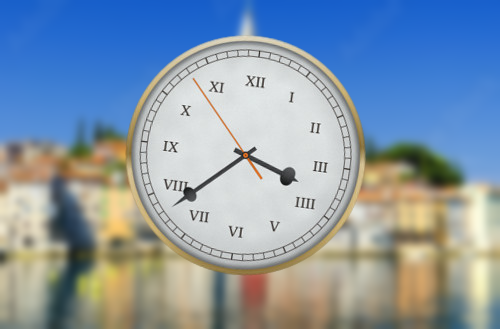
3:37:53
